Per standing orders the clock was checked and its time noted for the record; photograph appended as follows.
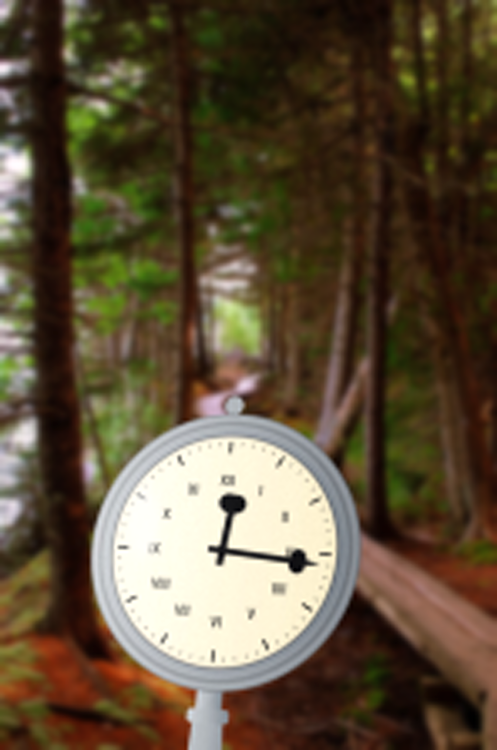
12:16
